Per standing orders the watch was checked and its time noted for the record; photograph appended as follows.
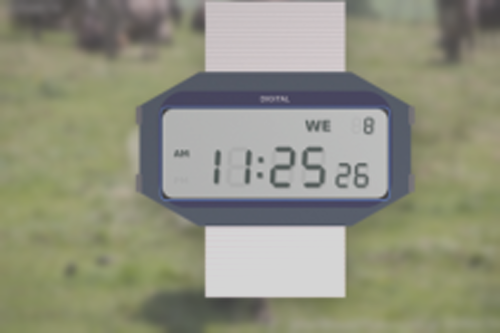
11:25:26
